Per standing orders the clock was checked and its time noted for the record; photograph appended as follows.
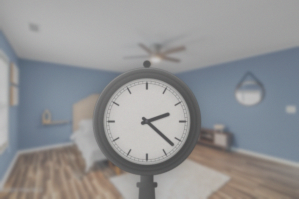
2:22
